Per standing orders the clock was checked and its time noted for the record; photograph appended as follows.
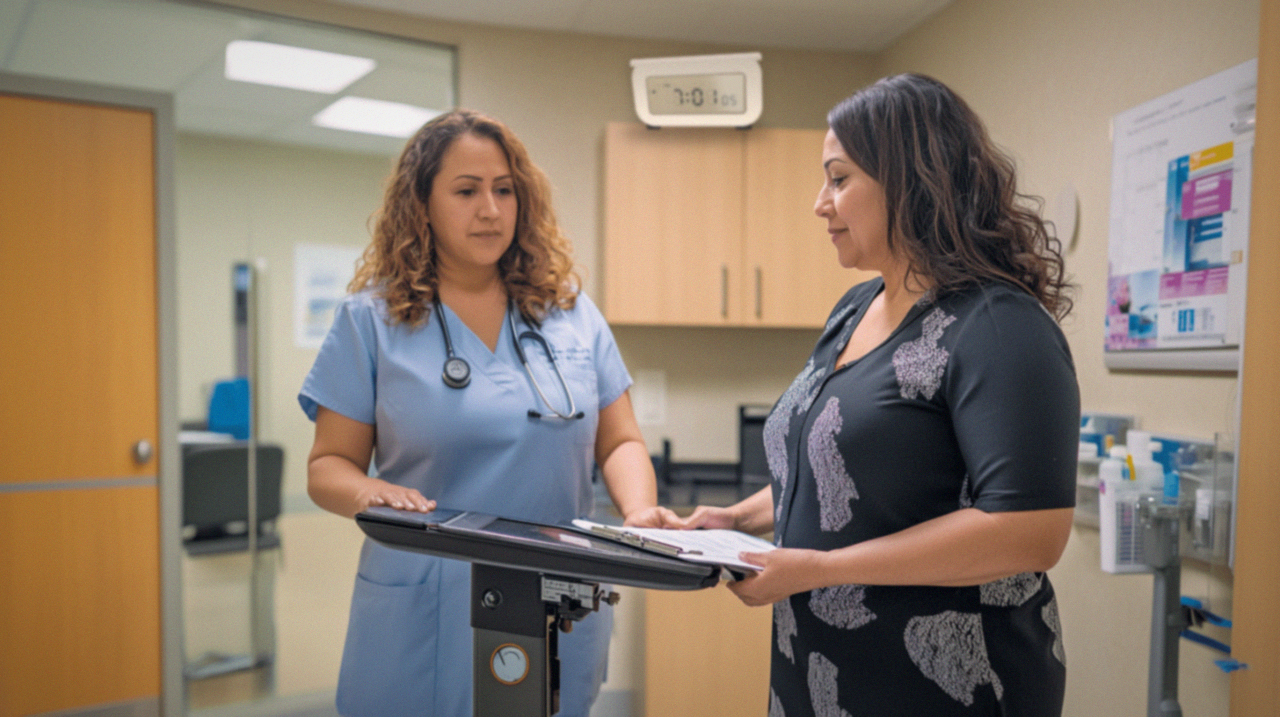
7:01
